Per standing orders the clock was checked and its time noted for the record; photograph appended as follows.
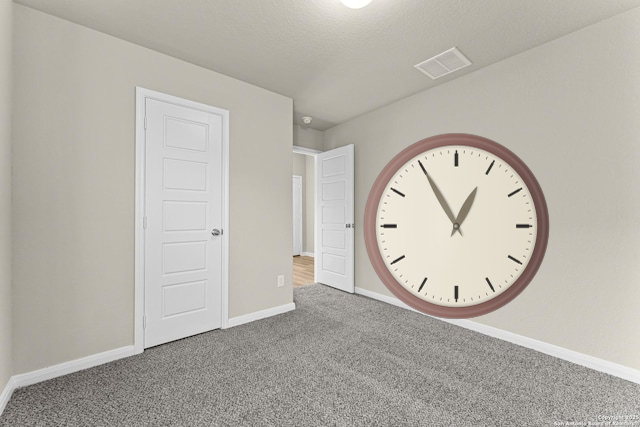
12:55
